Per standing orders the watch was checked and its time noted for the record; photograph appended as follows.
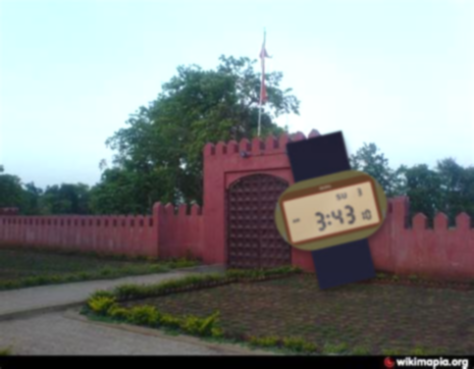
3:43
